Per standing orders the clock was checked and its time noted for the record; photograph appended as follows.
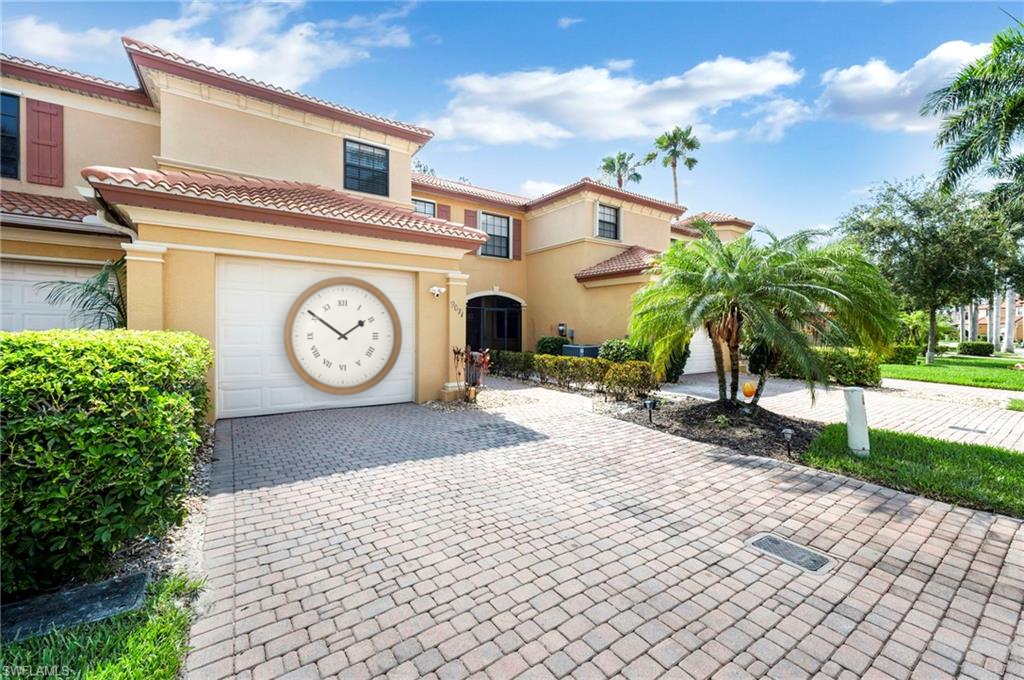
1:51
